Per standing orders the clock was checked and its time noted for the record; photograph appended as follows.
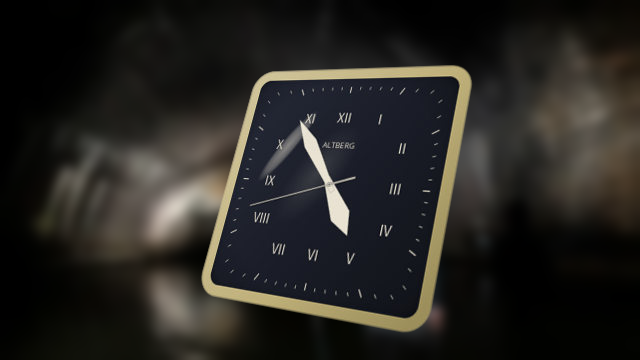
4:53:42
